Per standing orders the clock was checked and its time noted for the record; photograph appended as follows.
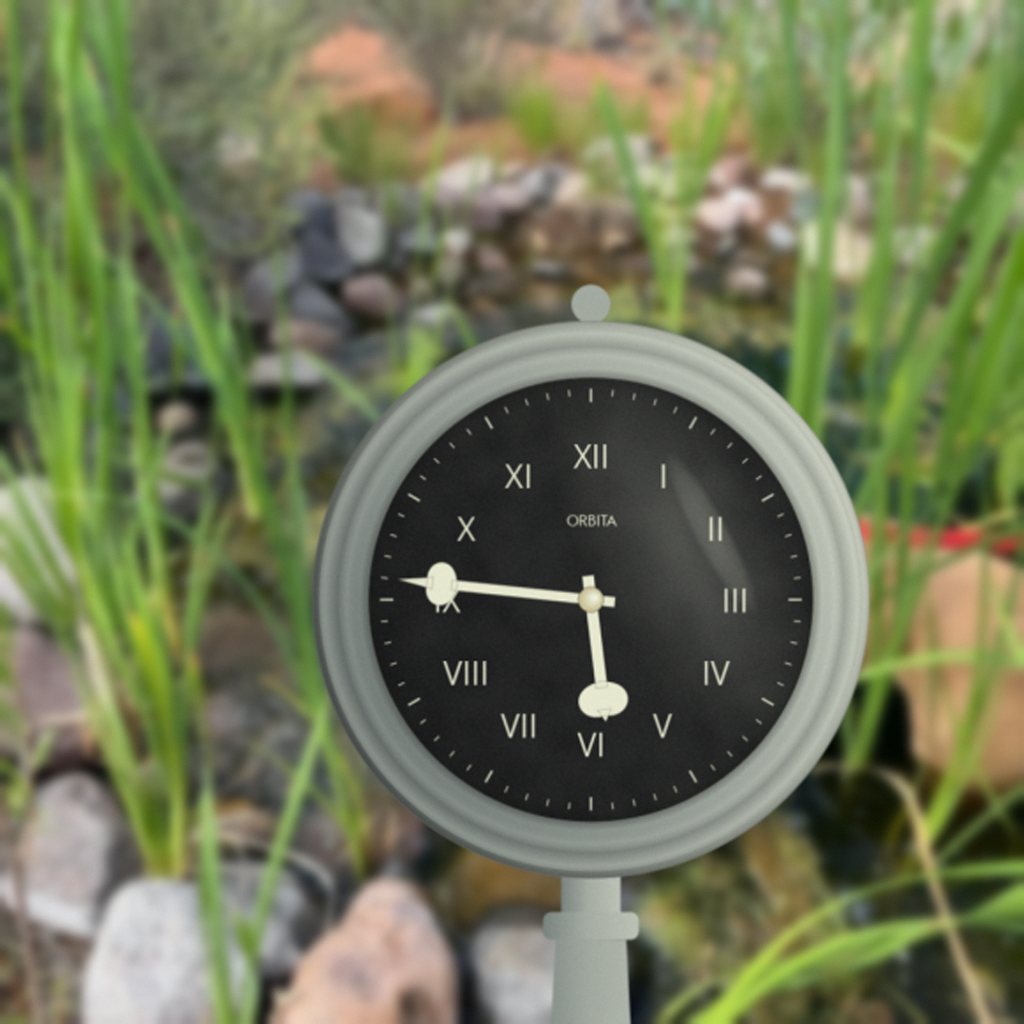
5:46
